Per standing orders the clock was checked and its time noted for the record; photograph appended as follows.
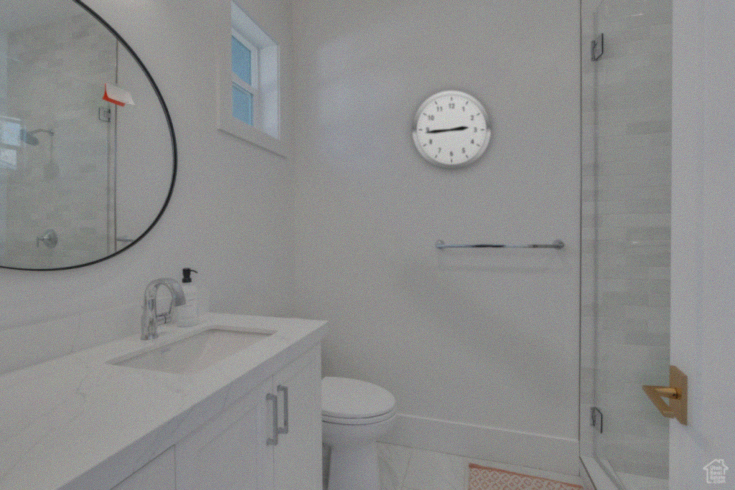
2:44
